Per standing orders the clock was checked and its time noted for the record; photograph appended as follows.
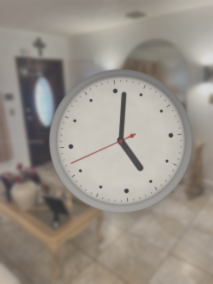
5:01:42
